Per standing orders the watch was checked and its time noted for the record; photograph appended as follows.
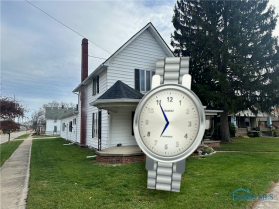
6:55
